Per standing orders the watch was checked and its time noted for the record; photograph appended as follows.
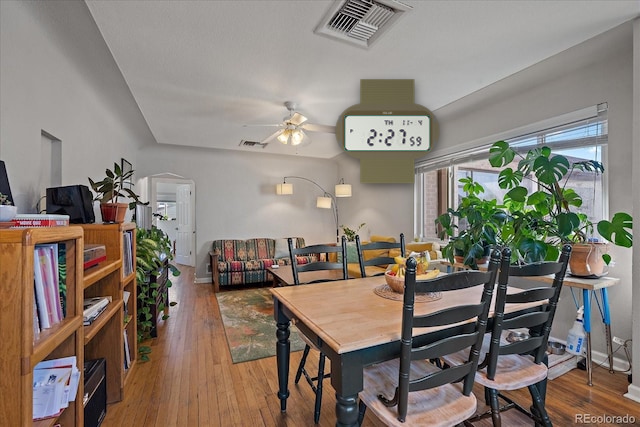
2:27:59
